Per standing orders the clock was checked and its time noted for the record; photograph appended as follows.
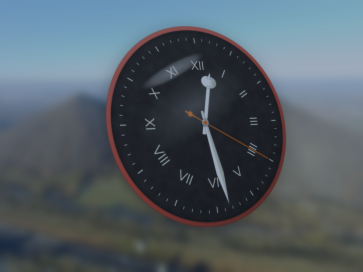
12:28:20
